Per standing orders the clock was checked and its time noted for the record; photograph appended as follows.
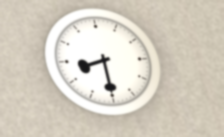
8:30
